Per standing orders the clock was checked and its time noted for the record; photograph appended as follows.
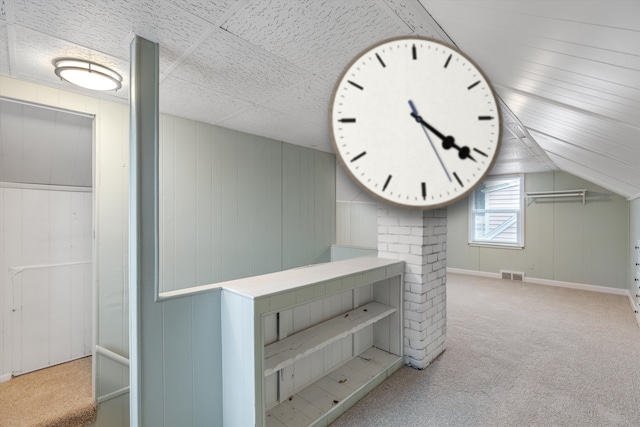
4:21:26
